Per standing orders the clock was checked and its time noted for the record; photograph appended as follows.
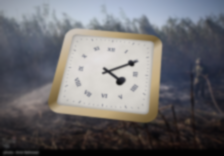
4:10
